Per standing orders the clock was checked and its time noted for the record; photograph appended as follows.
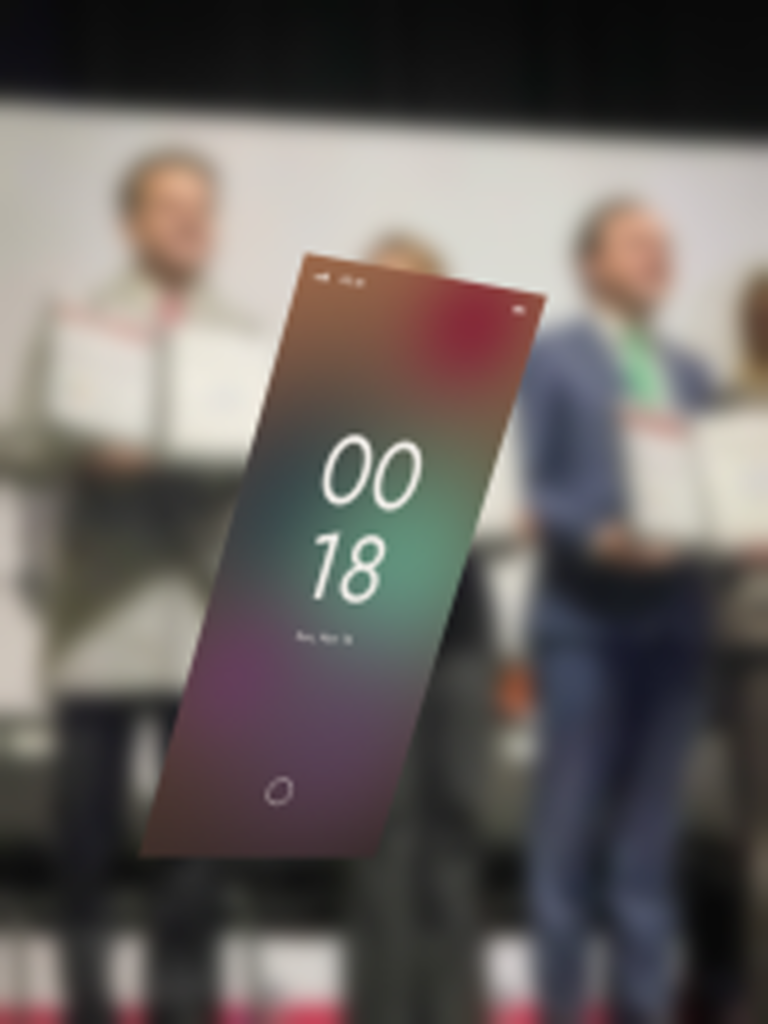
0:18
